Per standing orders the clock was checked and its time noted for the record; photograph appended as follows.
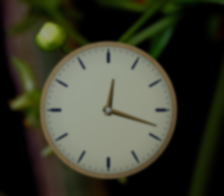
12:18
